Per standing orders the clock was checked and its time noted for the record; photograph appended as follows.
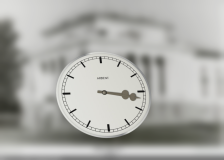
3:17
